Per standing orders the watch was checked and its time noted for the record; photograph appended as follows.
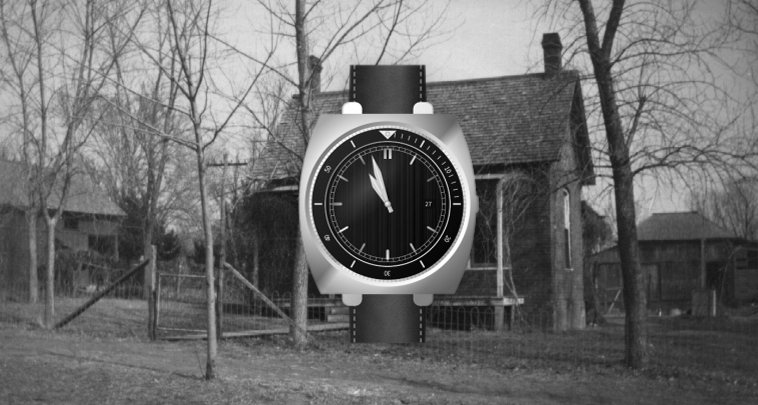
10:57
